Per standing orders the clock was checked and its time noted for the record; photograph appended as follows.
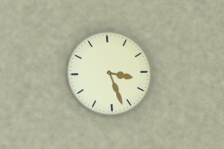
3:27
